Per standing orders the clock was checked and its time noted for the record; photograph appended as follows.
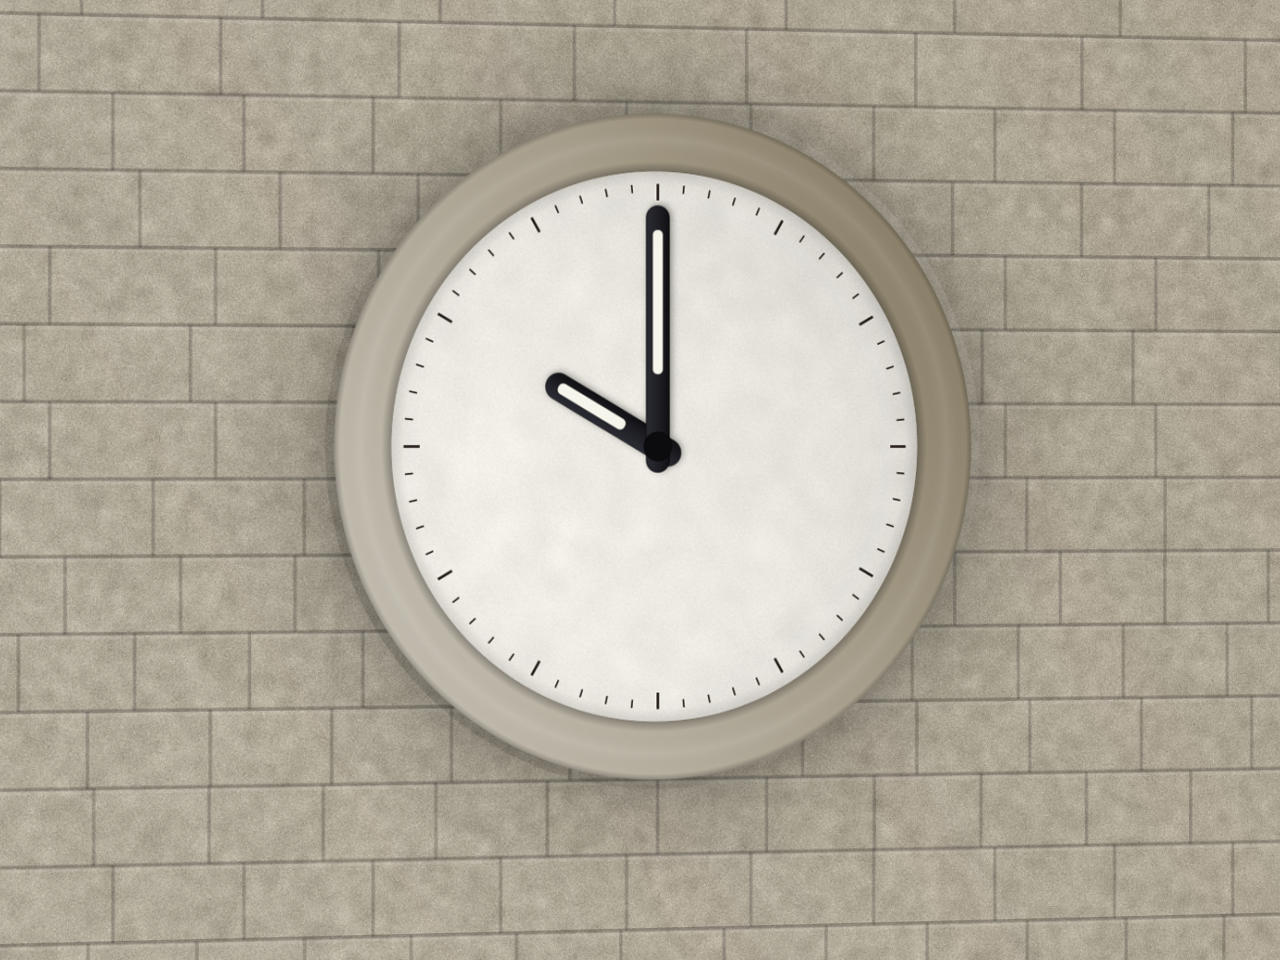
10:00
